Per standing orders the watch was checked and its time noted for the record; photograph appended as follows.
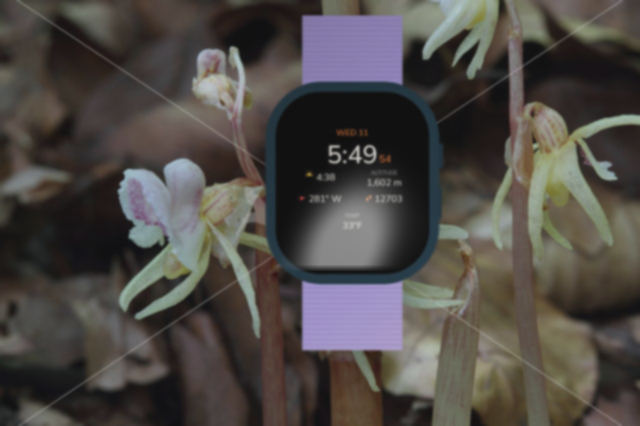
5:49
